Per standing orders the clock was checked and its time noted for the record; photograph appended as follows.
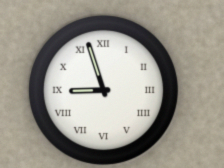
8:57
